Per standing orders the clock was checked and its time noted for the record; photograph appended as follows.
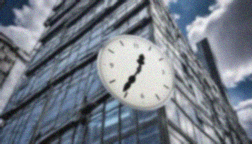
12:36
